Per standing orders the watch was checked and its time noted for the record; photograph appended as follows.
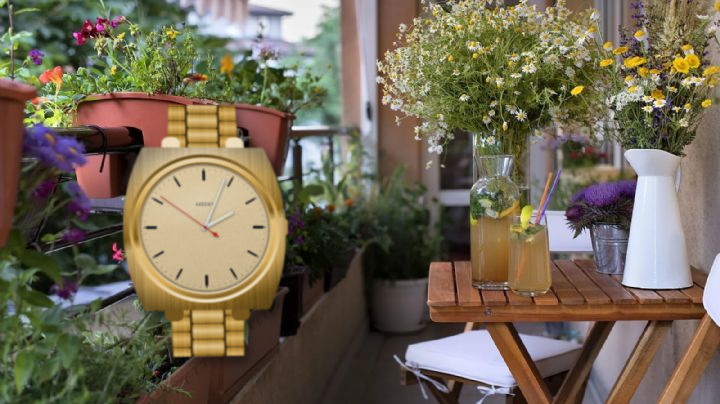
2:03:51
